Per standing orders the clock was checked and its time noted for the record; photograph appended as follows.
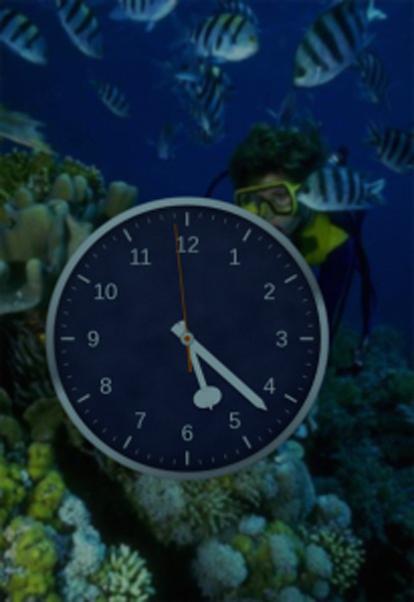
5:21:59
